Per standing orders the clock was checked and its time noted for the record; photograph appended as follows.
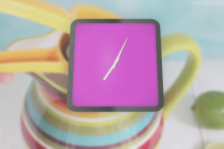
7:04
